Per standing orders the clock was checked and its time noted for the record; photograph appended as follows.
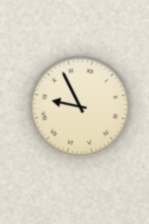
8:53
